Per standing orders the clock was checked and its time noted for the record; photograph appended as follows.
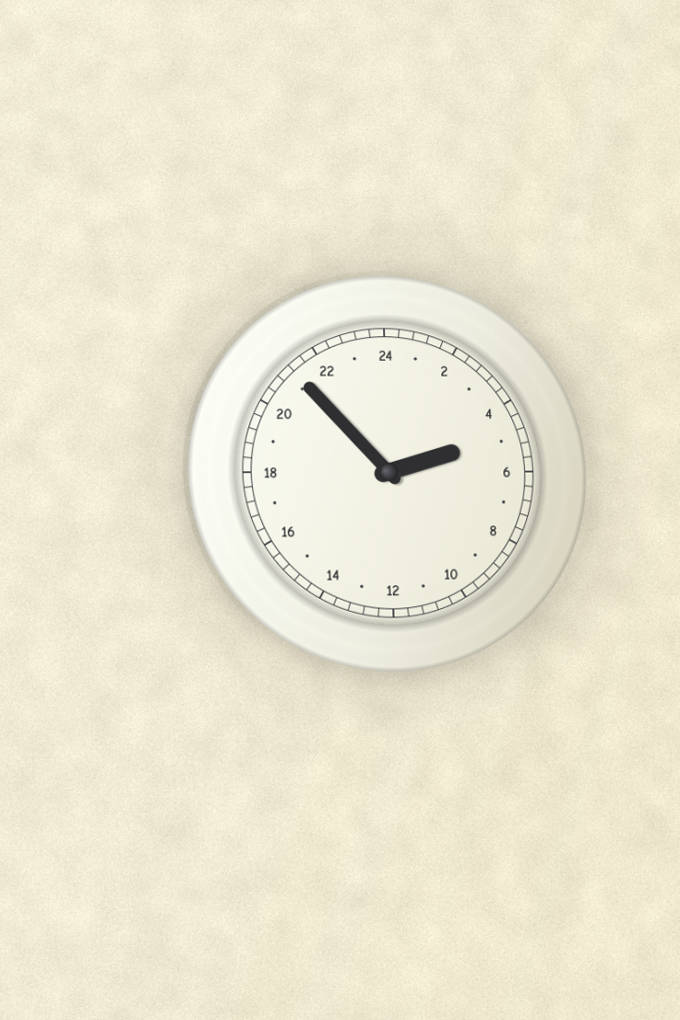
4:53
